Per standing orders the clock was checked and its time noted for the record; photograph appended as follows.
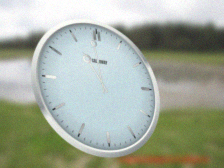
10:59
